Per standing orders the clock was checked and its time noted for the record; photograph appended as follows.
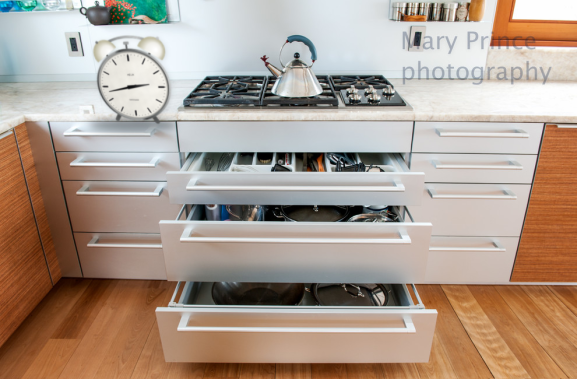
2:43
